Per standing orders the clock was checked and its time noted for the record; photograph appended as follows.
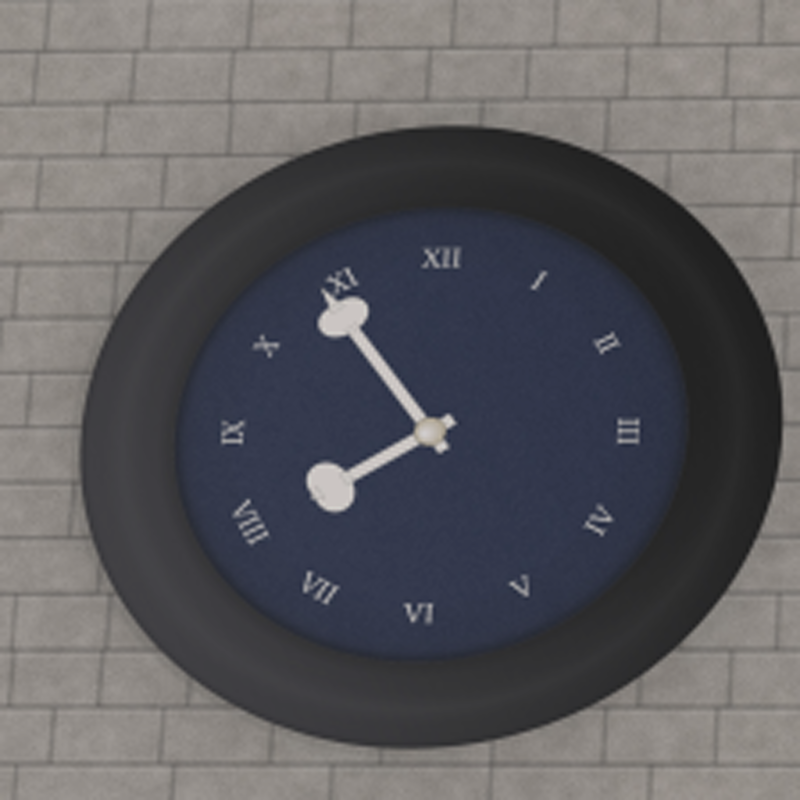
7:54
